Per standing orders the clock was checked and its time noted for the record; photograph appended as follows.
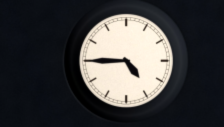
4:45
